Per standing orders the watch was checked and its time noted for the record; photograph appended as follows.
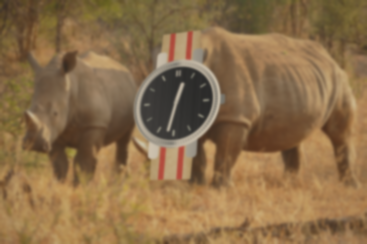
12:32
